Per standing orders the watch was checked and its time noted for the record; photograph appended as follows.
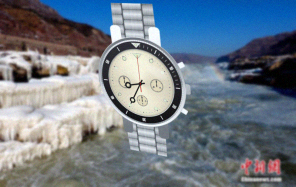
8:35
